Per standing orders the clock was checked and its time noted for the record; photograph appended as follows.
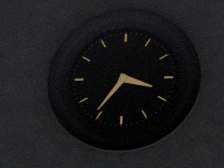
3:36
